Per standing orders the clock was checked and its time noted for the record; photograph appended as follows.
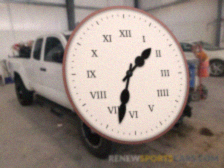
1:33
